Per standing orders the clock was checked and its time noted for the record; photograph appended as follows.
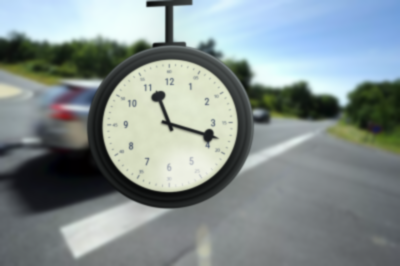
11:18
